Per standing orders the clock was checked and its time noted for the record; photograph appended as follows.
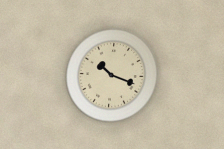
10:18
